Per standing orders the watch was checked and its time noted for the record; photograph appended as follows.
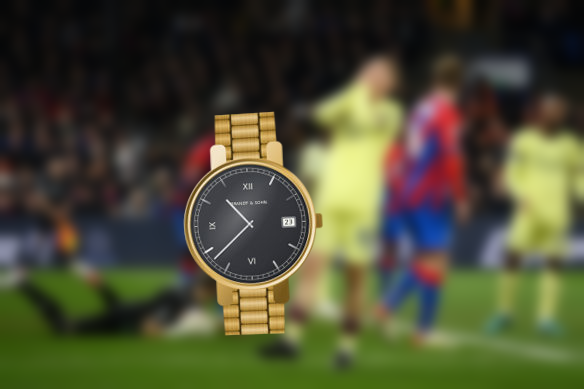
10:38
